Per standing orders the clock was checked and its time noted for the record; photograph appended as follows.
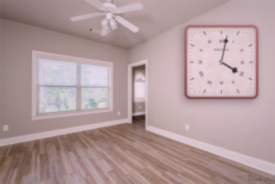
4:02
